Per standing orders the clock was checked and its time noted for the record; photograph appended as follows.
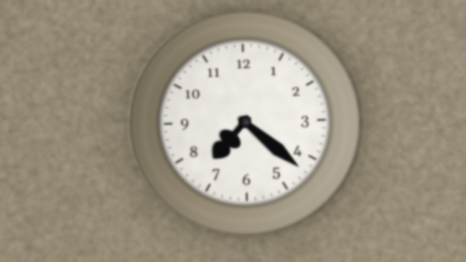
7:22
